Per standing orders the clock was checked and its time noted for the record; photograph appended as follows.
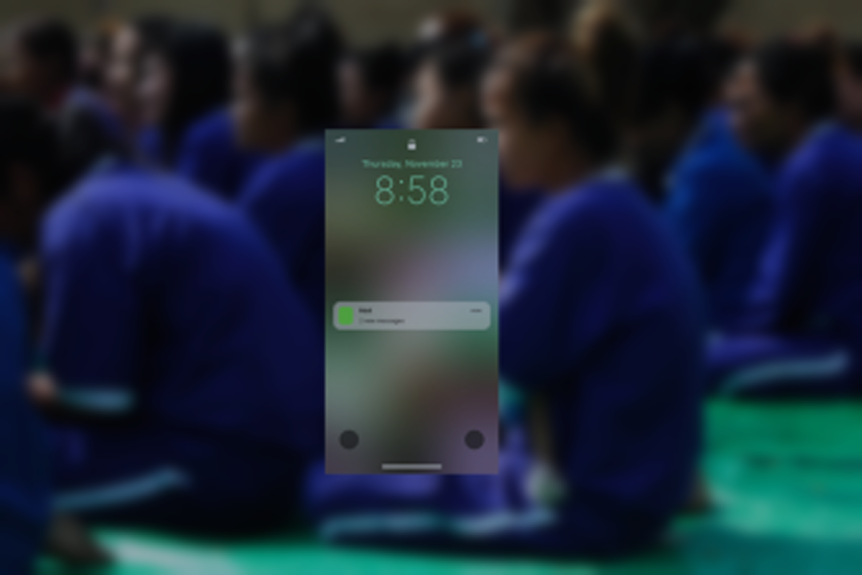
8:58
